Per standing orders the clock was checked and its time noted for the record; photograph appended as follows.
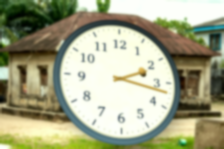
2:17
